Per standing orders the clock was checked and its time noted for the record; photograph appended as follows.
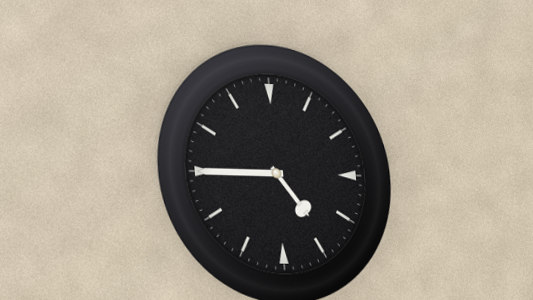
4:45
